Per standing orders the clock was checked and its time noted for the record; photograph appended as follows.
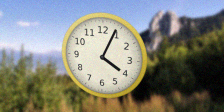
4:04
